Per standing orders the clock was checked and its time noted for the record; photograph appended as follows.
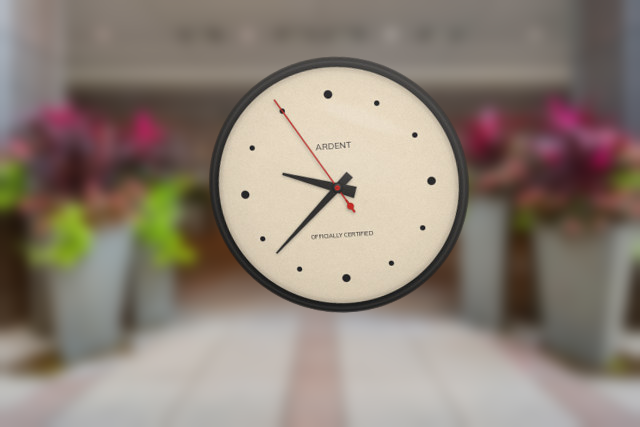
9:37:55
